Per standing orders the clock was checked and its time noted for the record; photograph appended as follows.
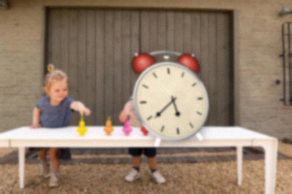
5:39
